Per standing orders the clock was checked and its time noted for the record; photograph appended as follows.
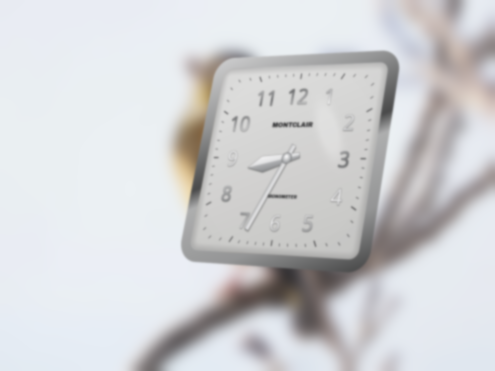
8:34
